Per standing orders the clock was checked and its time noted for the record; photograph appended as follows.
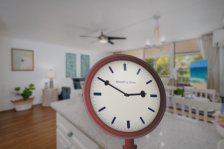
2:50
